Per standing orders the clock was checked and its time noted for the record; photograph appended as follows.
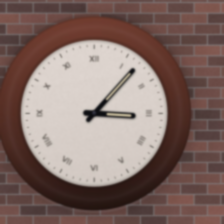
3:07
